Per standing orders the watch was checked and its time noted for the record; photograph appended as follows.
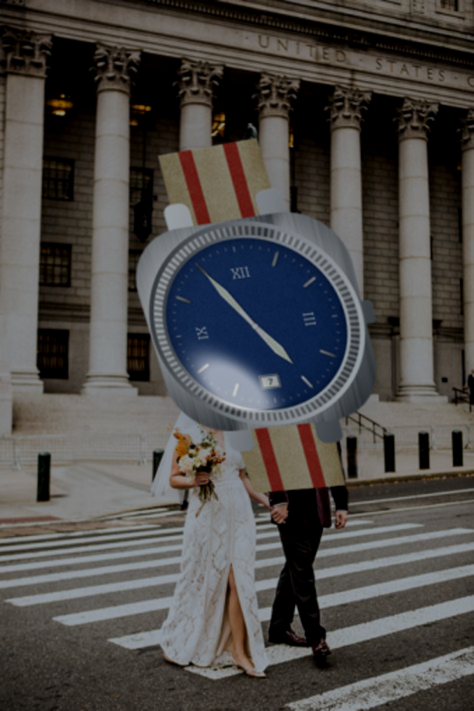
4:55
